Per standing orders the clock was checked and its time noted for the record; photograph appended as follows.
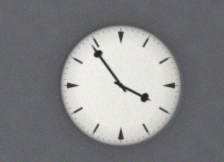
3:54
